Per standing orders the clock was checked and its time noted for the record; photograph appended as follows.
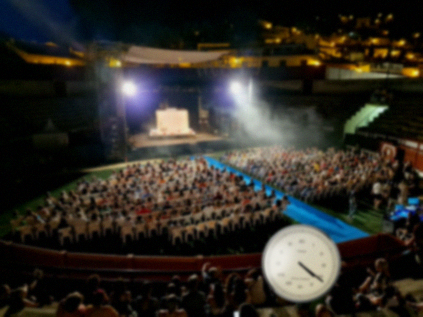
4:21
